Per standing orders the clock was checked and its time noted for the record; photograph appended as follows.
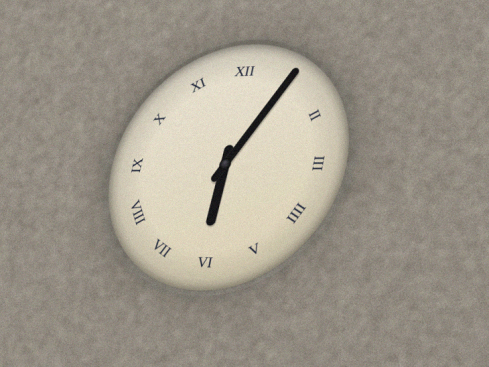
6:05
